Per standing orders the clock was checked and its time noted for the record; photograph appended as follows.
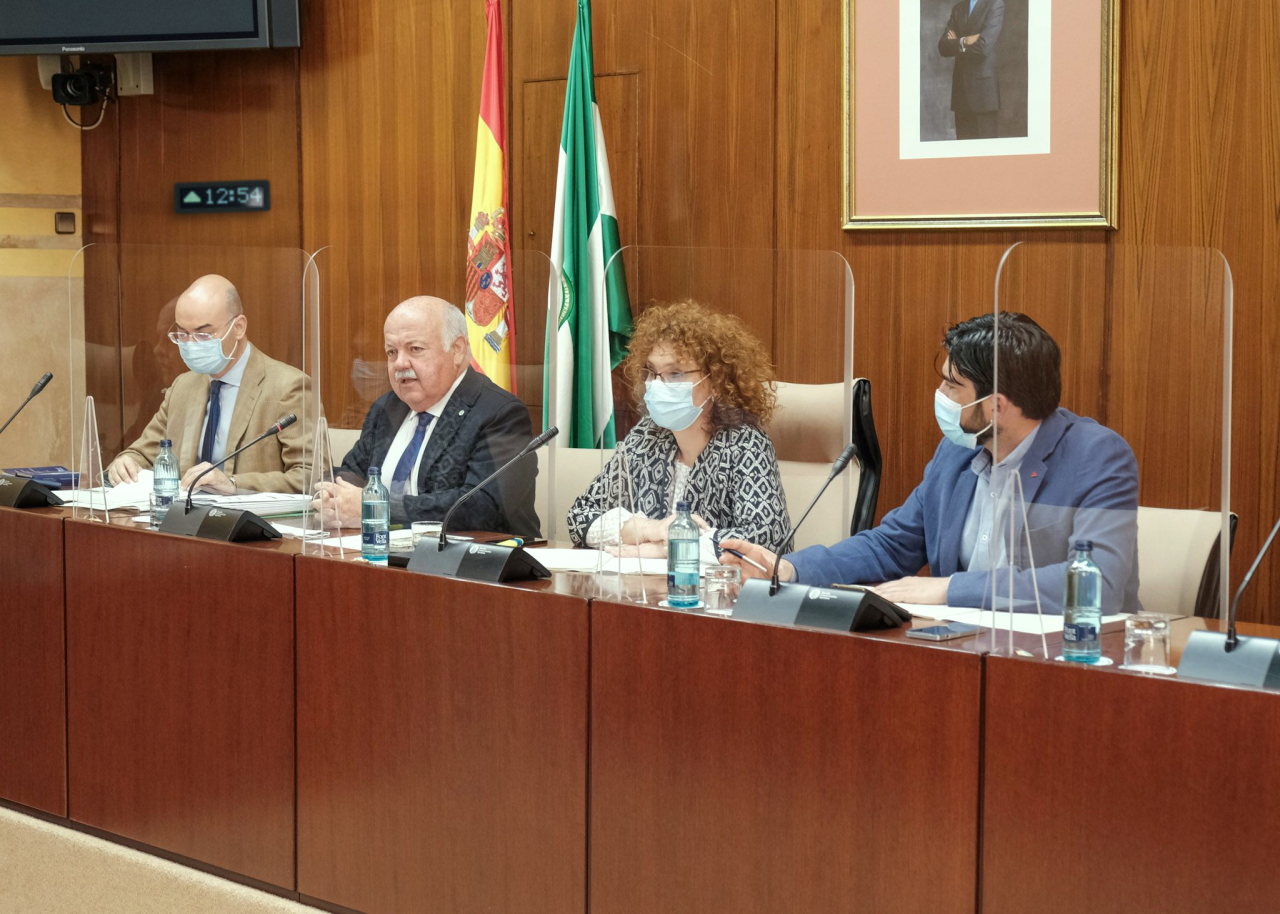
12:54
